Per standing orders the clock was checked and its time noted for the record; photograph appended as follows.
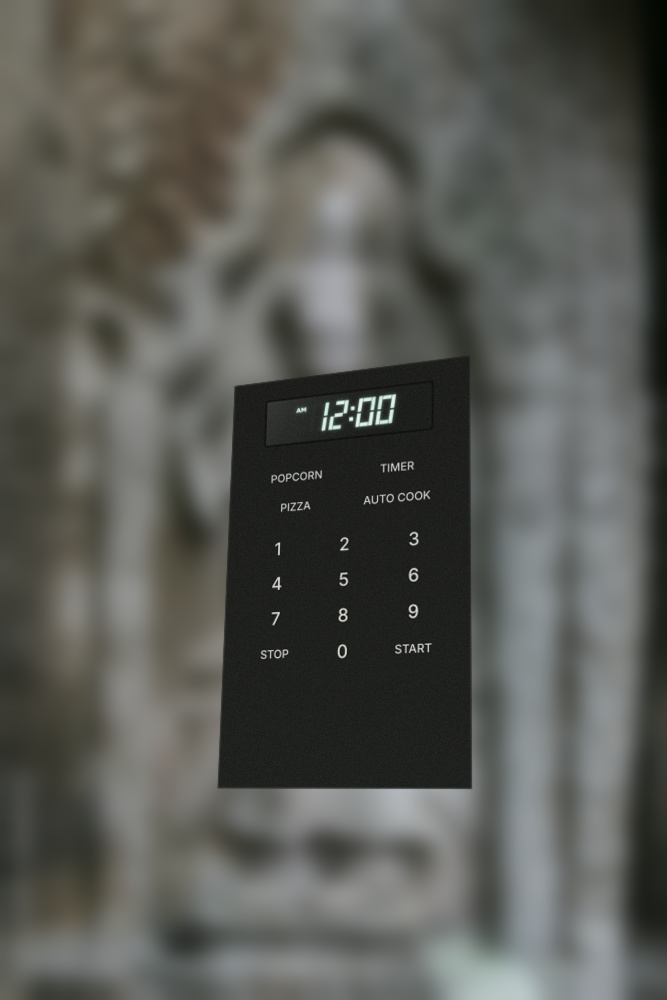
12:00
